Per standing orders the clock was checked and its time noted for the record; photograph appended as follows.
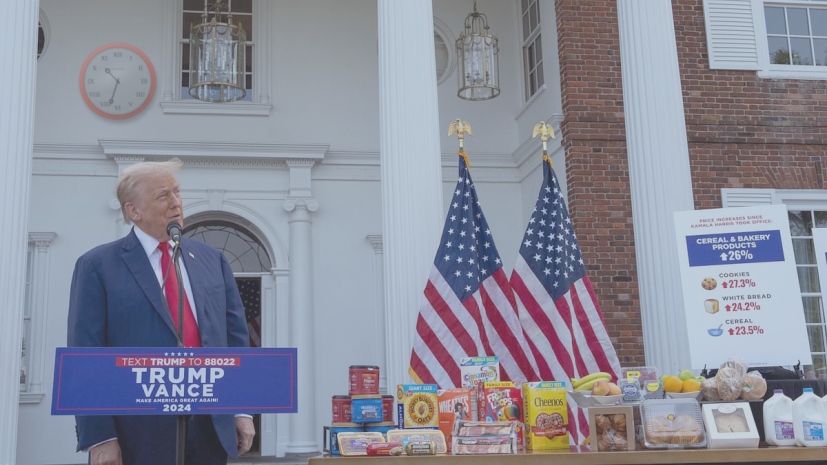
10:33
